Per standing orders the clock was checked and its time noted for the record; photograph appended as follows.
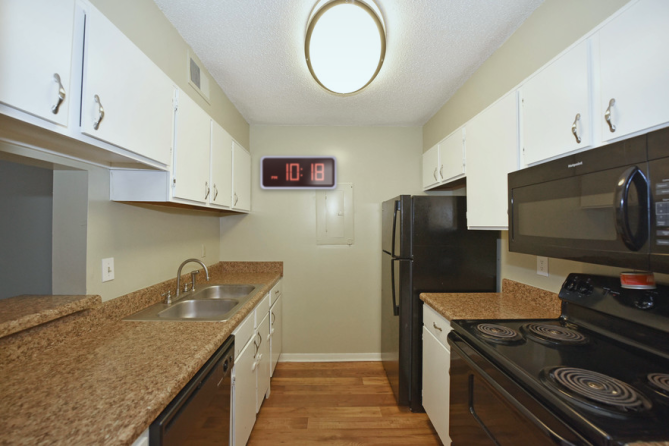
10:18
